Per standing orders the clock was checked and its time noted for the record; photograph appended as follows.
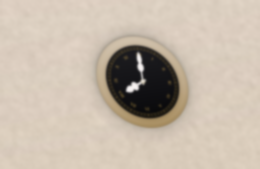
8:00
